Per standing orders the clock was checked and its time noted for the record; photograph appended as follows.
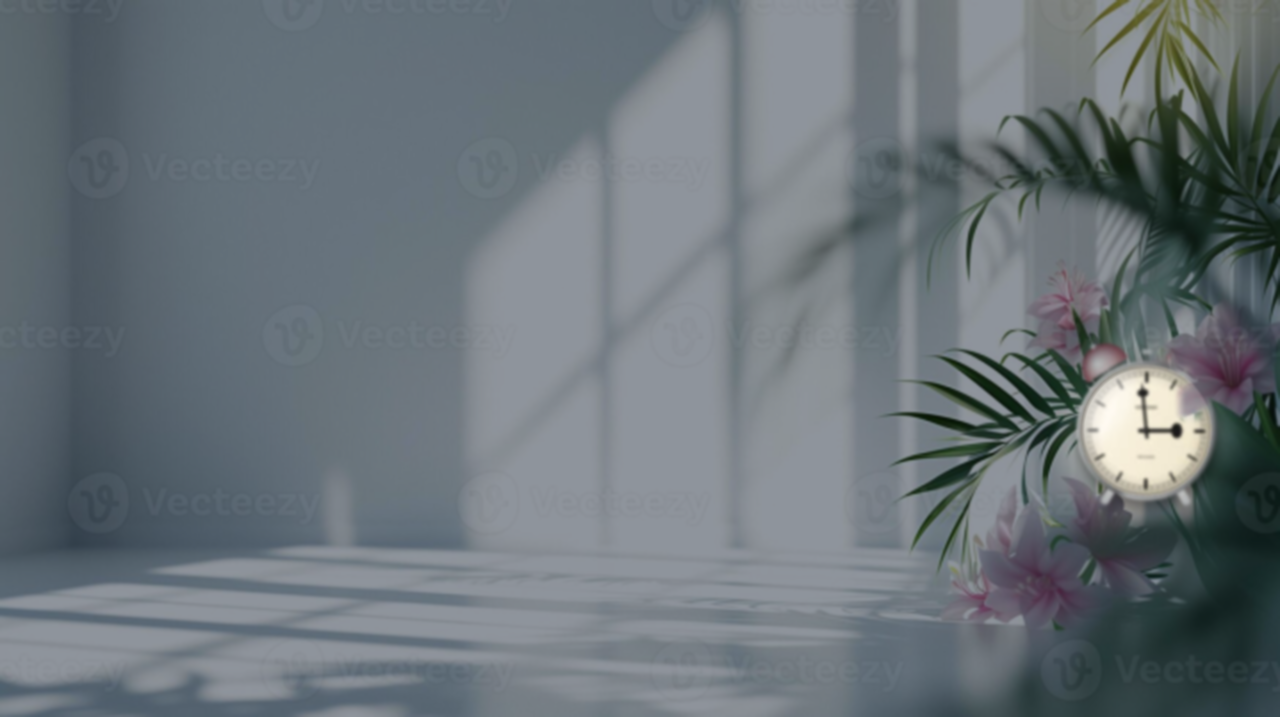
2:59
